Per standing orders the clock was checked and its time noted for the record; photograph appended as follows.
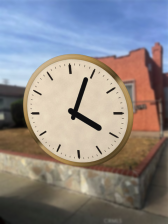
4:04
